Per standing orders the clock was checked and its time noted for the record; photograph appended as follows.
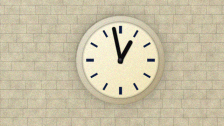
12:58
